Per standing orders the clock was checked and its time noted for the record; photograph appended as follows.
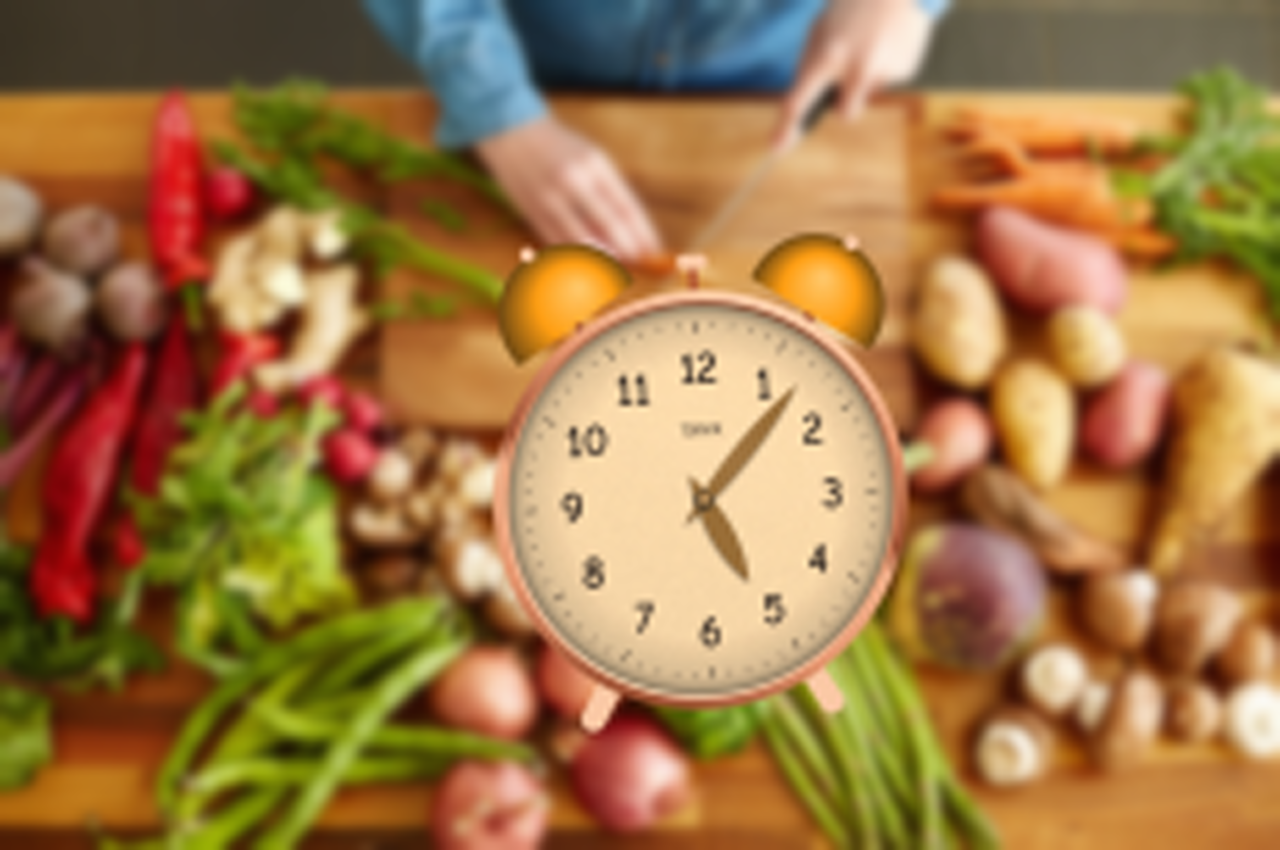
5:07
